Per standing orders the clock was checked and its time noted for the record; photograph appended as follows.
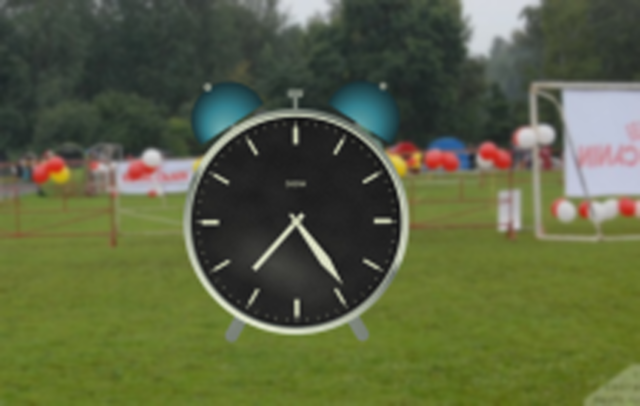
7:24
